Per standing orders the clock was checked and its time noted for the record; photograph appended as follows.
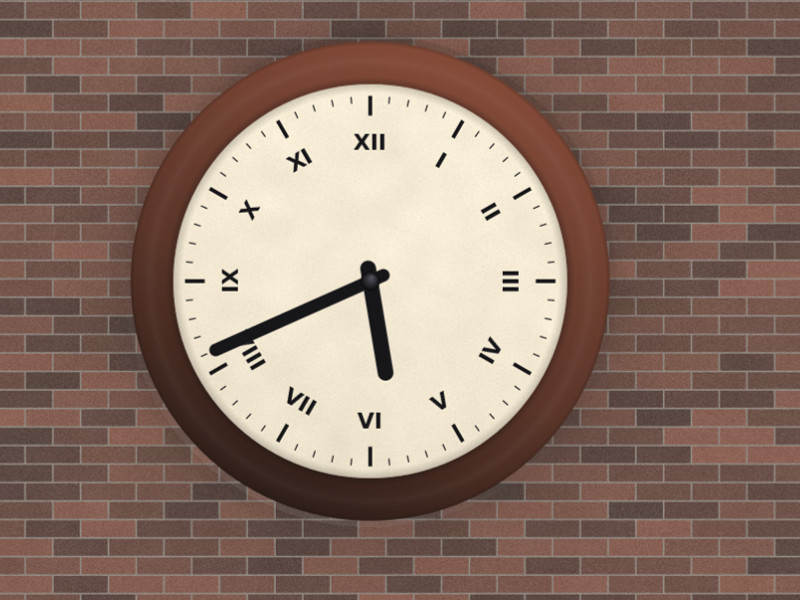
5:41
